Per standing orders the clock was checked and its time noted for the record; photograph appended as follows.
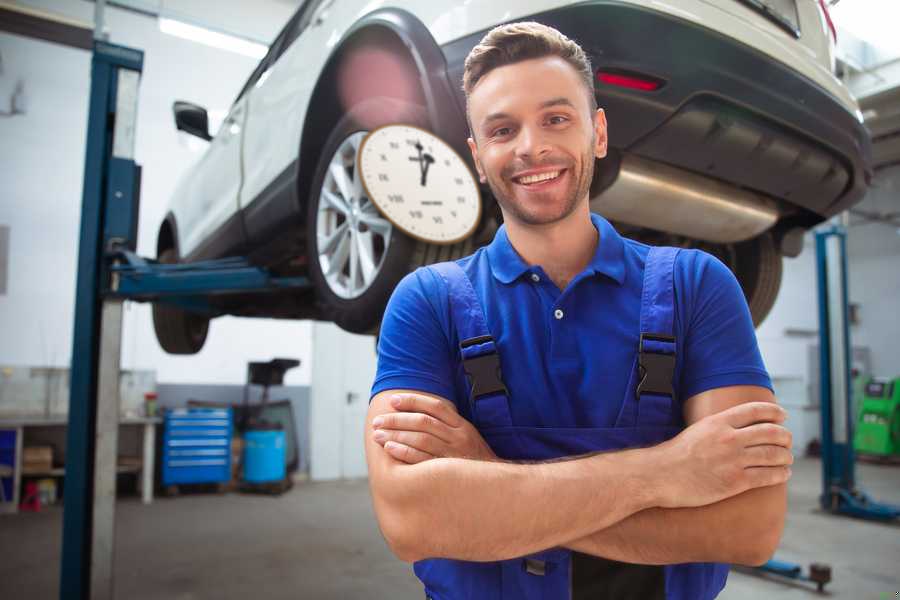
1:02
